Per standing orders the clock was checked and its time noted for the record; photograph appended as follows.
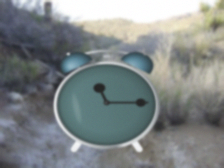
11:15
